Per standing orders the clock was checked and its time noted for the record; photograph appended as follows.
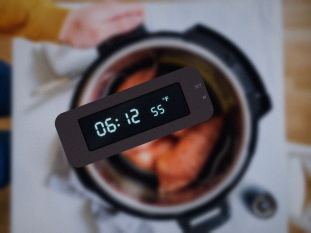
6:12
